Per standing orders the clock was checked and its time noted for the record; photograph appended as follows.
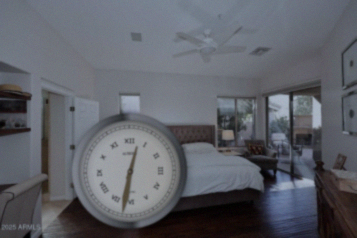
12:32
